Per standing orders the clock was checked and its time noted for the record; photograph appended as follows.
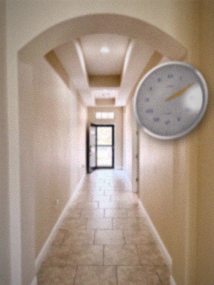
2:10
